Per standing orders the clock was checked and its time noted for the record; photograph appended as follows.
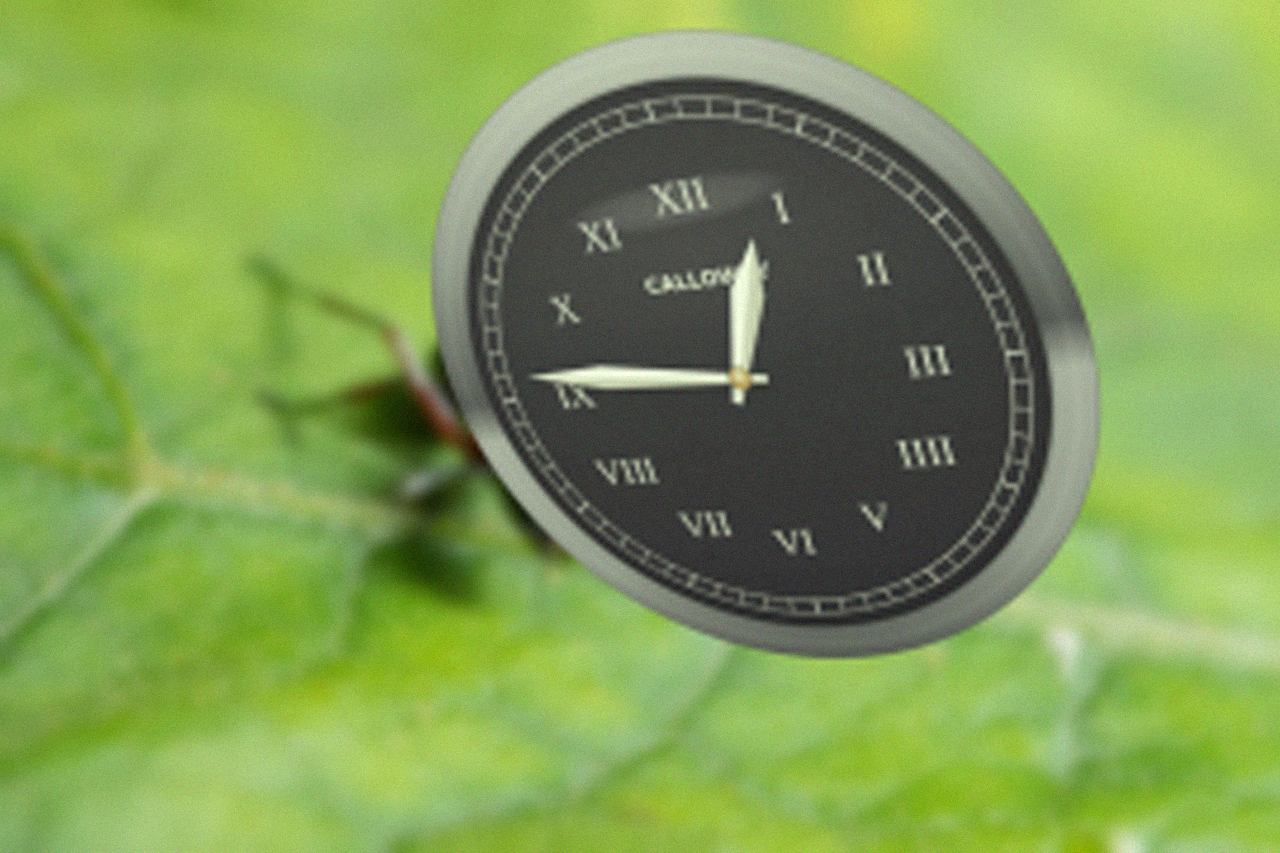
12:46
